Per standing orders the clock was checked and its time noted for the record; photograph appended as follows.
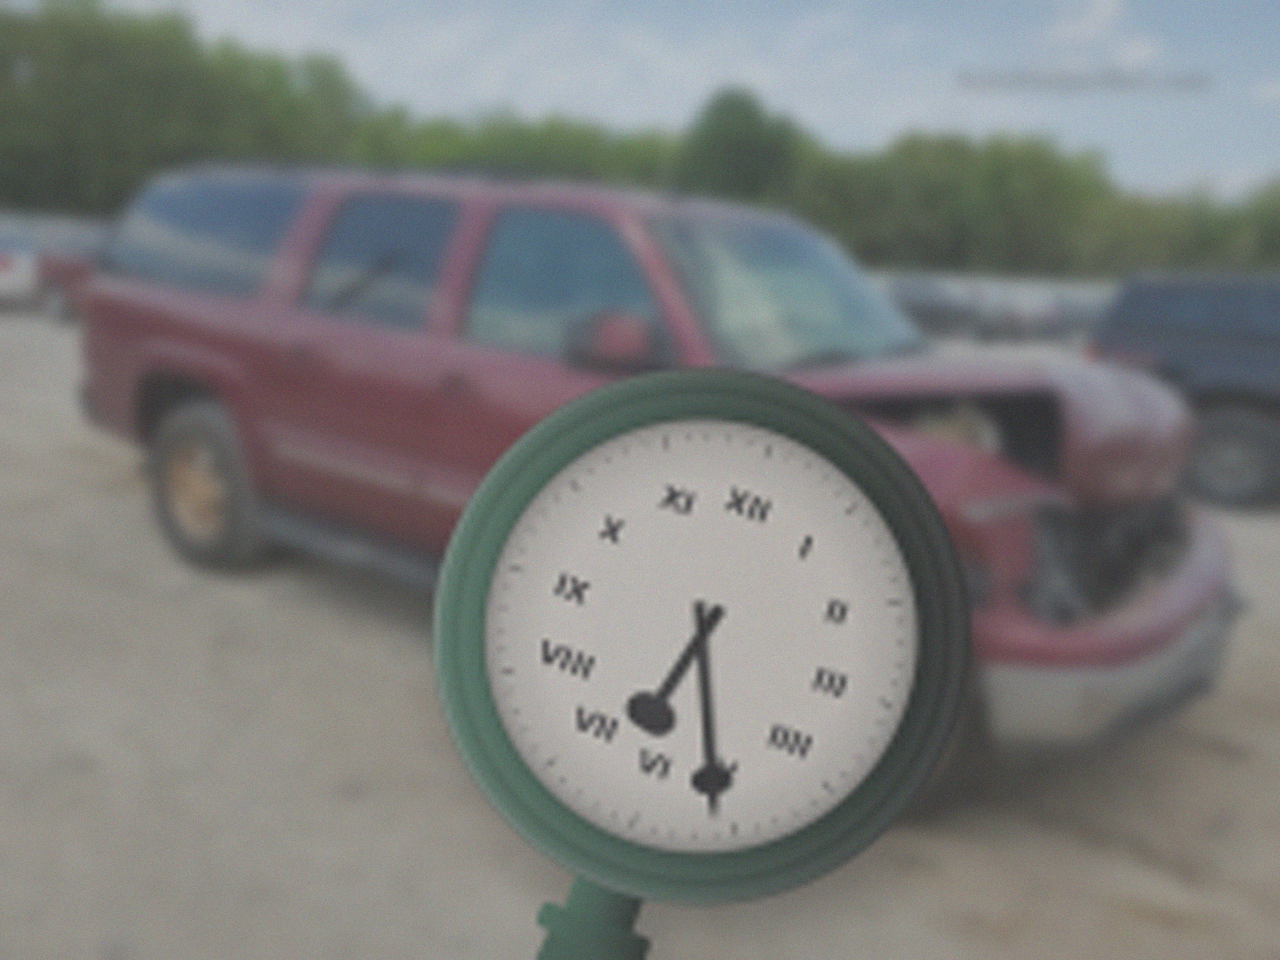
6:26
